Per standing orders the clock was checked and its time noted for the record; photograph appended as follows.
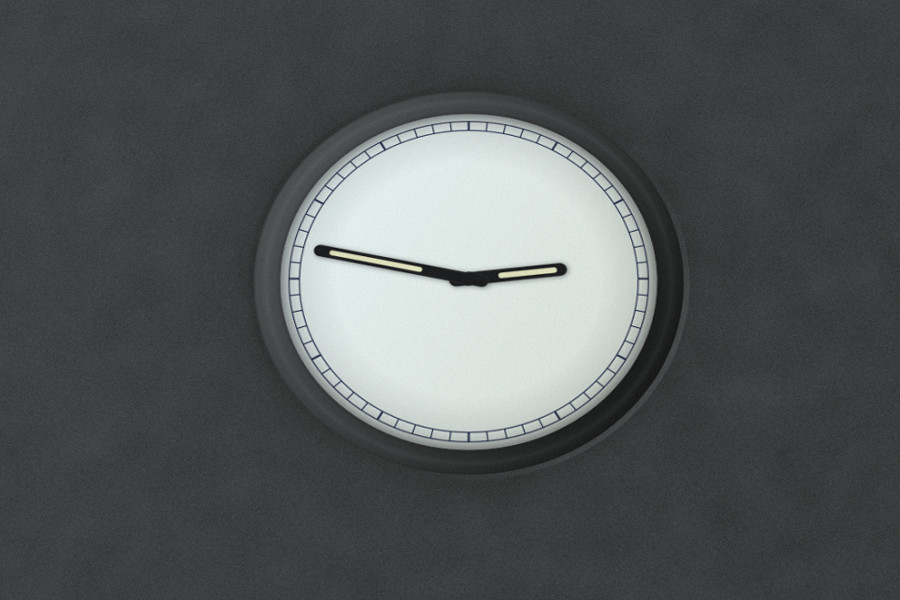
2:47
